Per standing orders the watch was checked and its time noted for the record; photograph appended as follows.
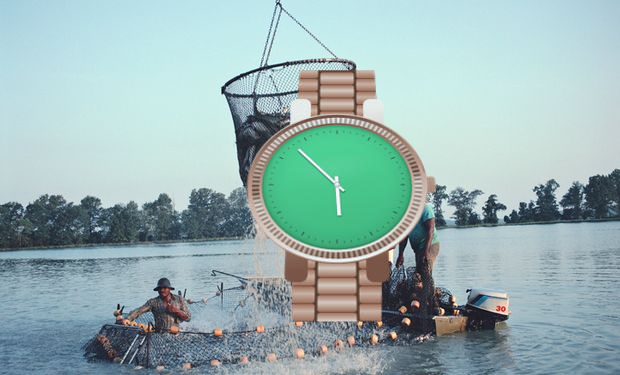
5:53
